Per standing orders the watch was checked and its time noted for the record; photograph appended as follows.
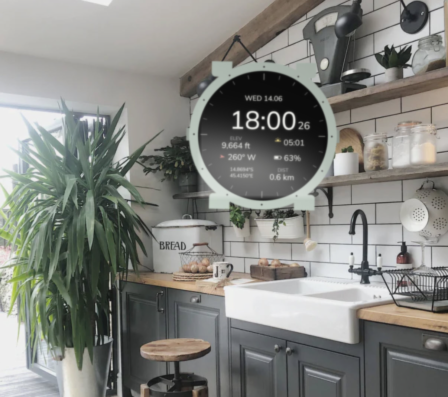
18:00:26
